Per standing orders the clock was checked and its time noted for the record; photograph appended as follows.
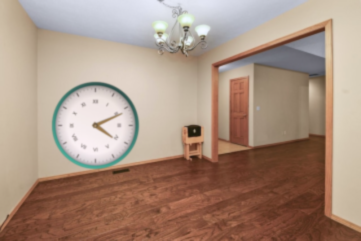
4:11
